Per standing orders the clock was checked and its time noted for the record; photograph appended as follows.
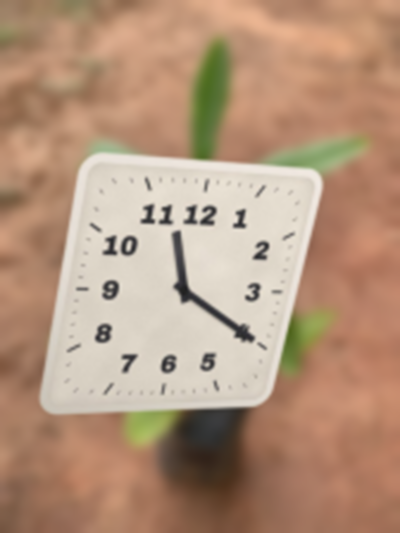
11:20
